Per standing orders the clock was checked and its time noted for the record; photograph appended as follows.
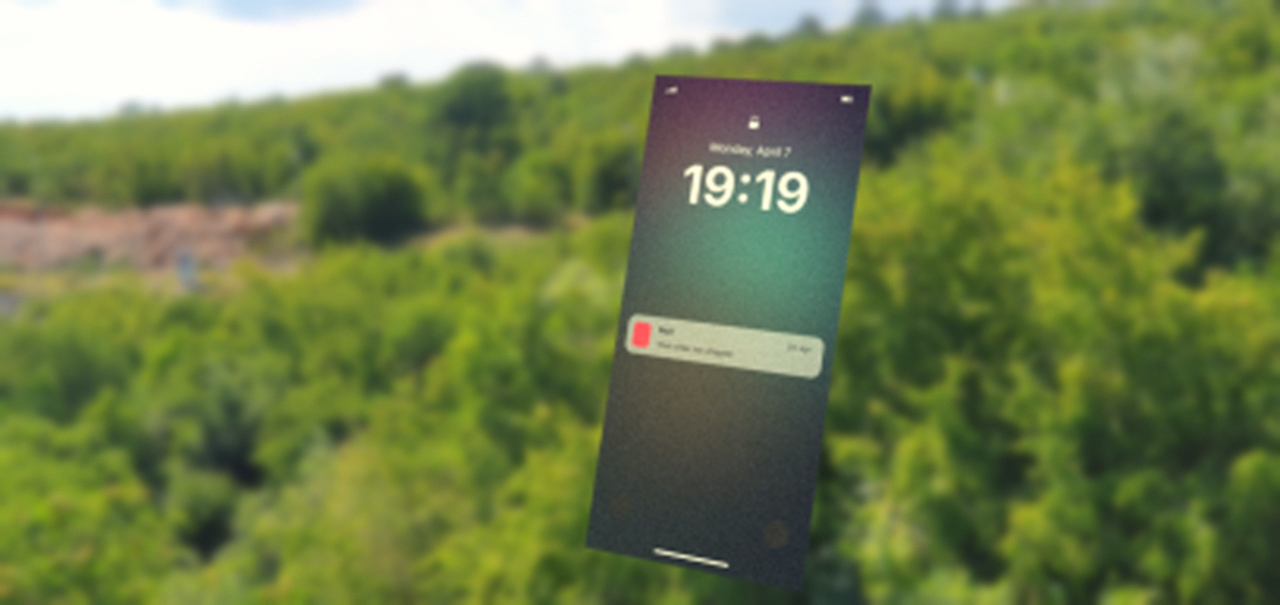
19:19
